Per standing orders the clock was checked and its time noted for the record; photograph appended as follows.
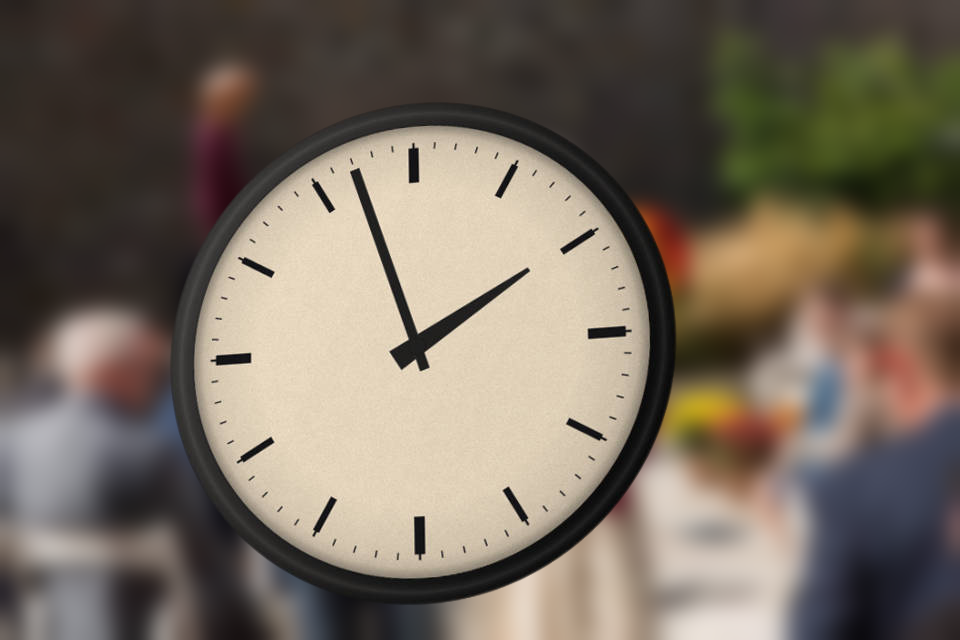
1:57
